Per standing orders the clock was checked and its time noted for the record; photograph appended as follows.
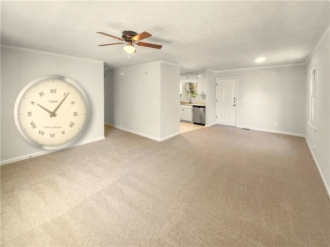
10:06
